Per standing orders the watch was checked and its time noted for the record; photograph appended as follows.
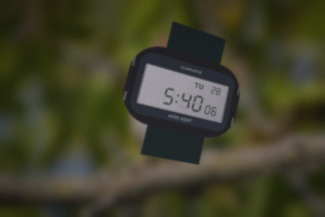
5:40:06
